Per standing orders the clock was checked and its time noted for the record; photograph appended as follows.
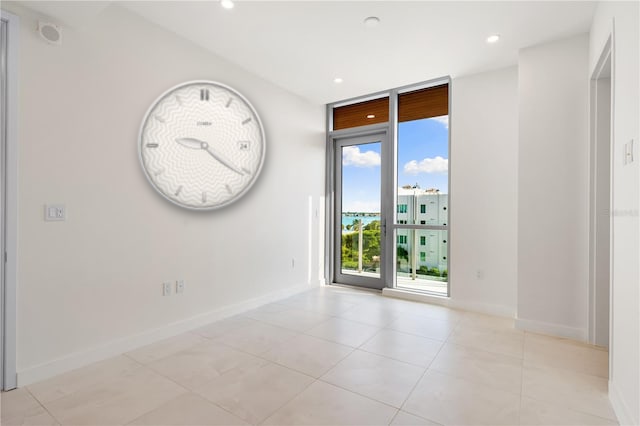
9:21
